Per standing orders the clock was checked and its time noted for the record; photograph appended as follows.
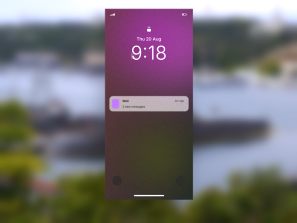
9:18
